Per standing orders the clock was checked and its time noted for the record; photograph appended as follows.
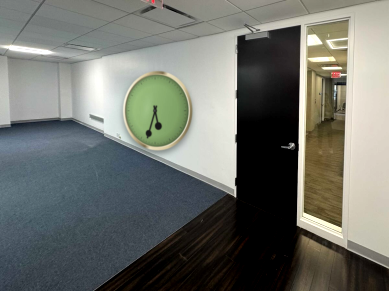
5:33
